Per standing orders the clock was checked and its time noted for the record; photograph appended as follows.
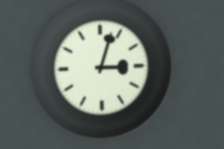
3:03
